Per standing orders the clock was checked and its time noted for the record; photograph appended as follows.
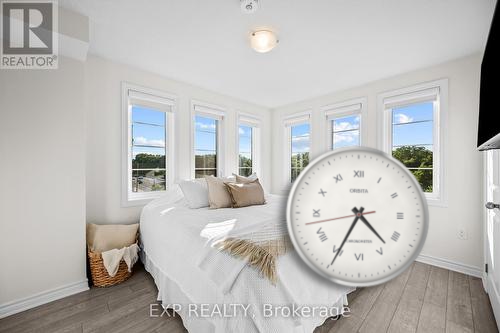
4:34:43
